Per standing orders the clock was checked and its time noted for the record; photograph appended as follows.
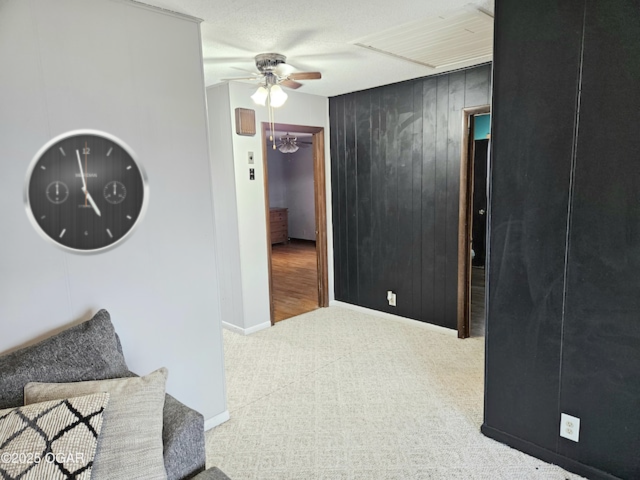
4:58
